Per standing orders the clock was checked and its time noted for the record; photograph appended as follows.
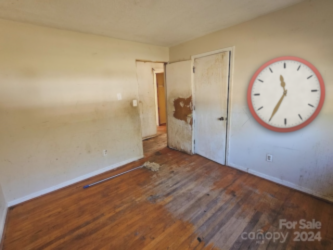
11:35
